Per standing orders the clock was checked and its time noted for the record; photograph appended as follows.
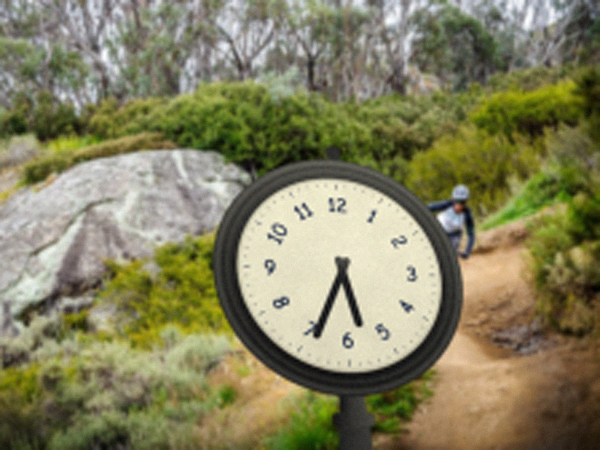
5:34
